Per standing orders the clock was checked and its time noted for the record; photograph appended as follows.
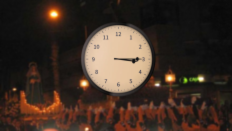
3:15
